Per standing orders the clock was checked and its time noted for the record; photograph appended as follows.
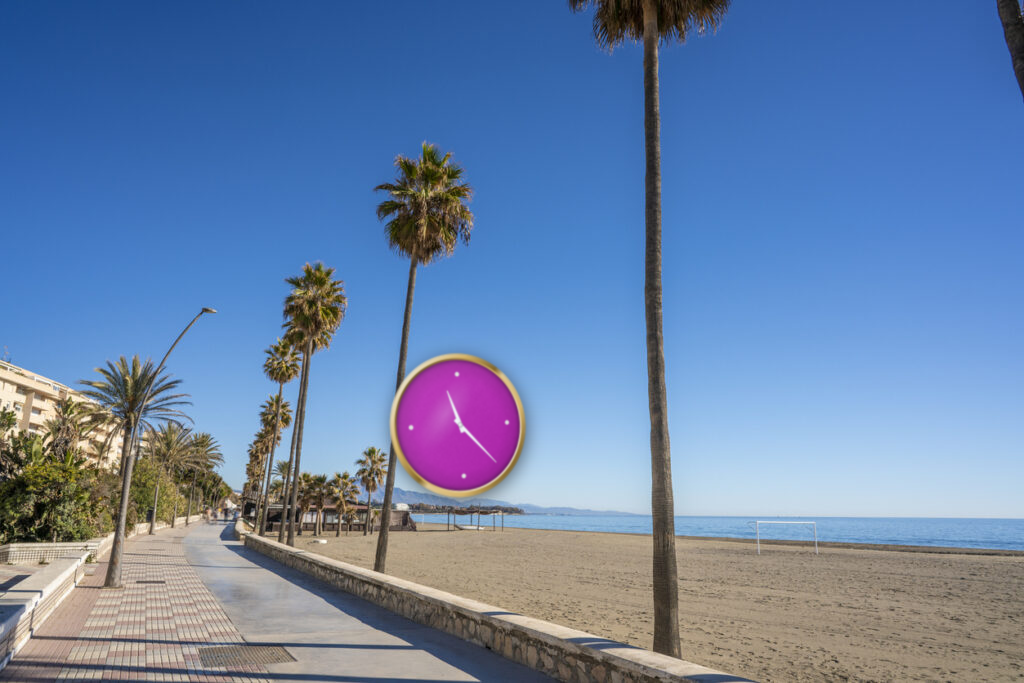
11:23
